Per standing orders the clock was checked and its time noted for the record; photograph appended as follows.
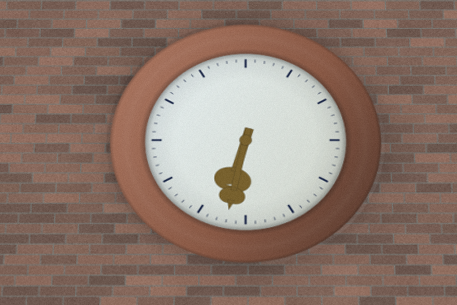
6:32
